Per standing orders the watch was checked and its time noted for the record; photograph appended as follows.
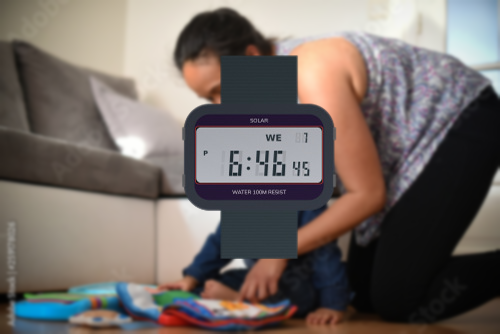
6:46:45
